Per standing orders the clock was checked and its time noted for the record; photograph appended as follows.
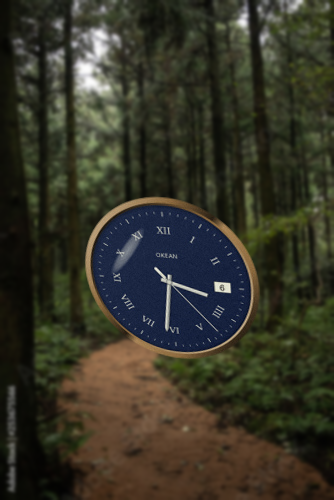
3:31:23
